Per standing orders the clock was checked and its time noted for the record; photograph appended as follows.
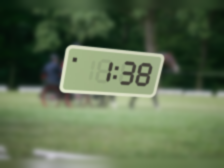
1:38
